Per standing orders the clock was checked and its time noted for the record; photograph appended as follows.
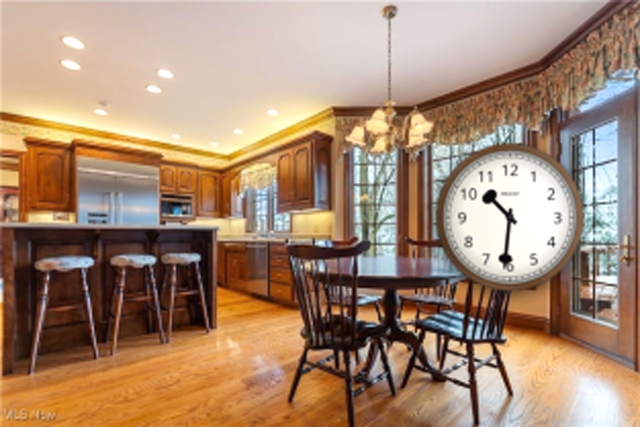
10:31
